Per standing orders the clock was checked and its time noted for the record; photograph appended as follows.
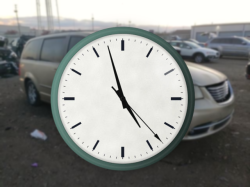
4:57:23
